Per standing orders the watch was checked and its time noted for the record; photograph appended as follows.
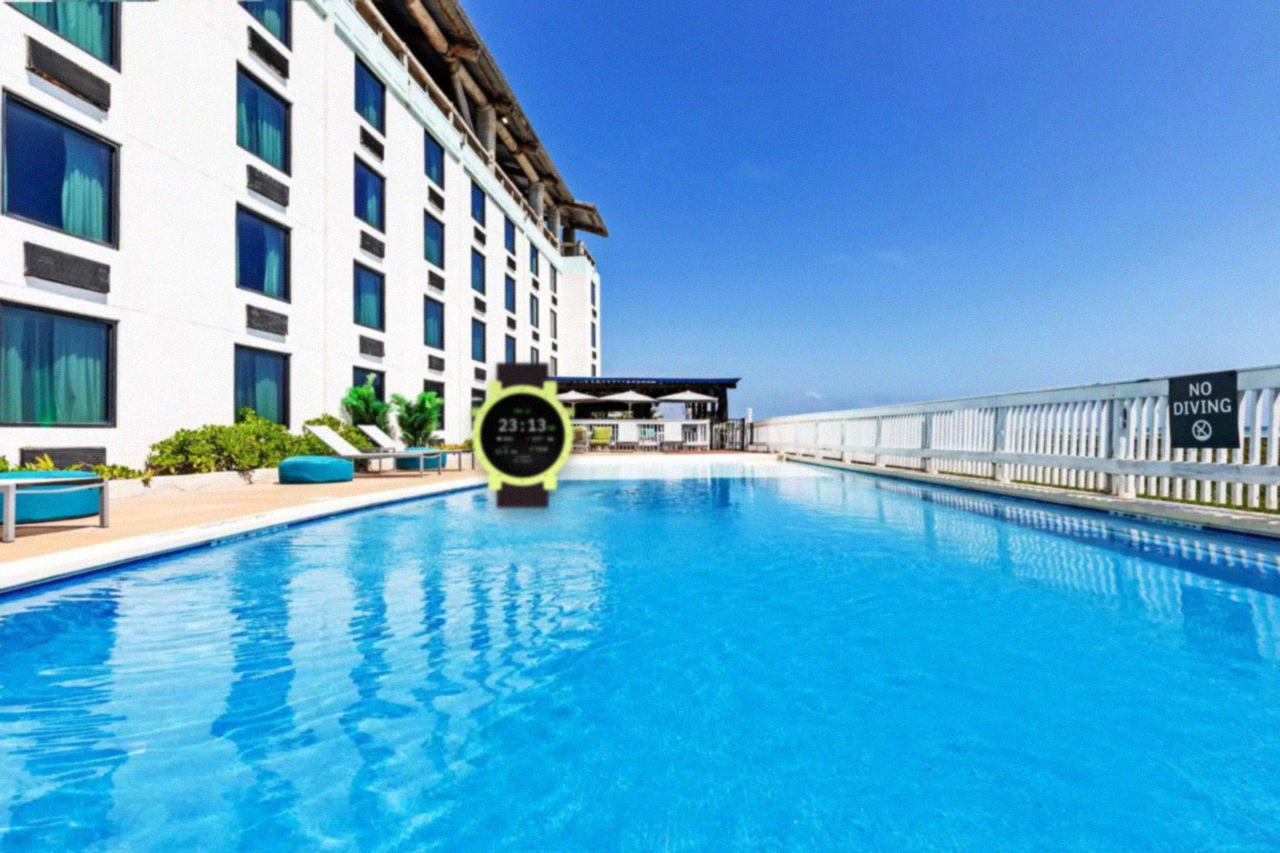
23:13
